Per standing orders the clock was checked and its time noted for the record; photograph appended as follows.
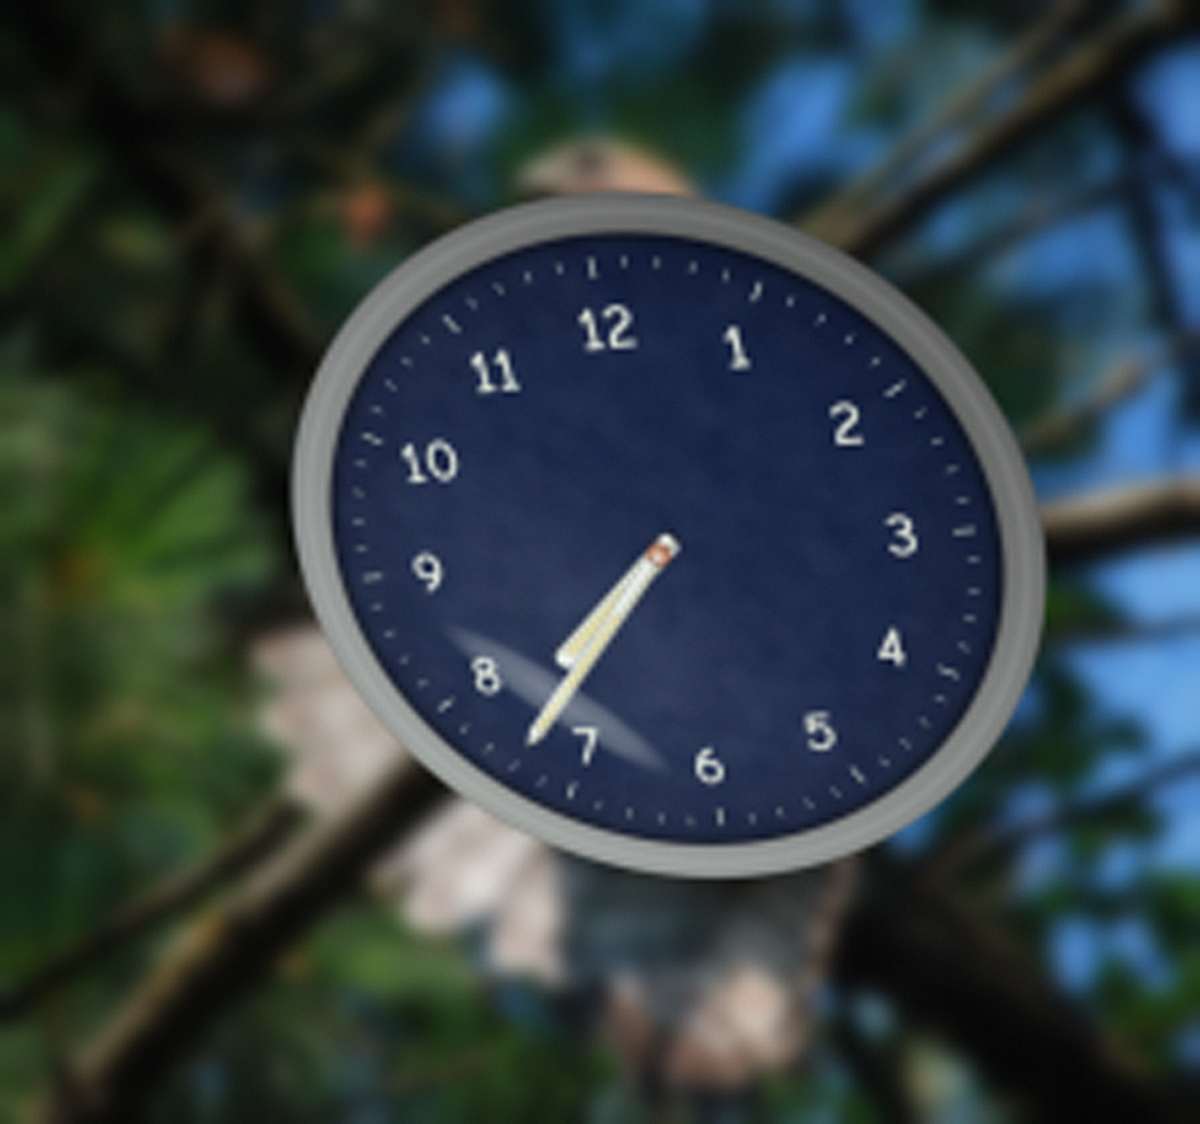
7:37
